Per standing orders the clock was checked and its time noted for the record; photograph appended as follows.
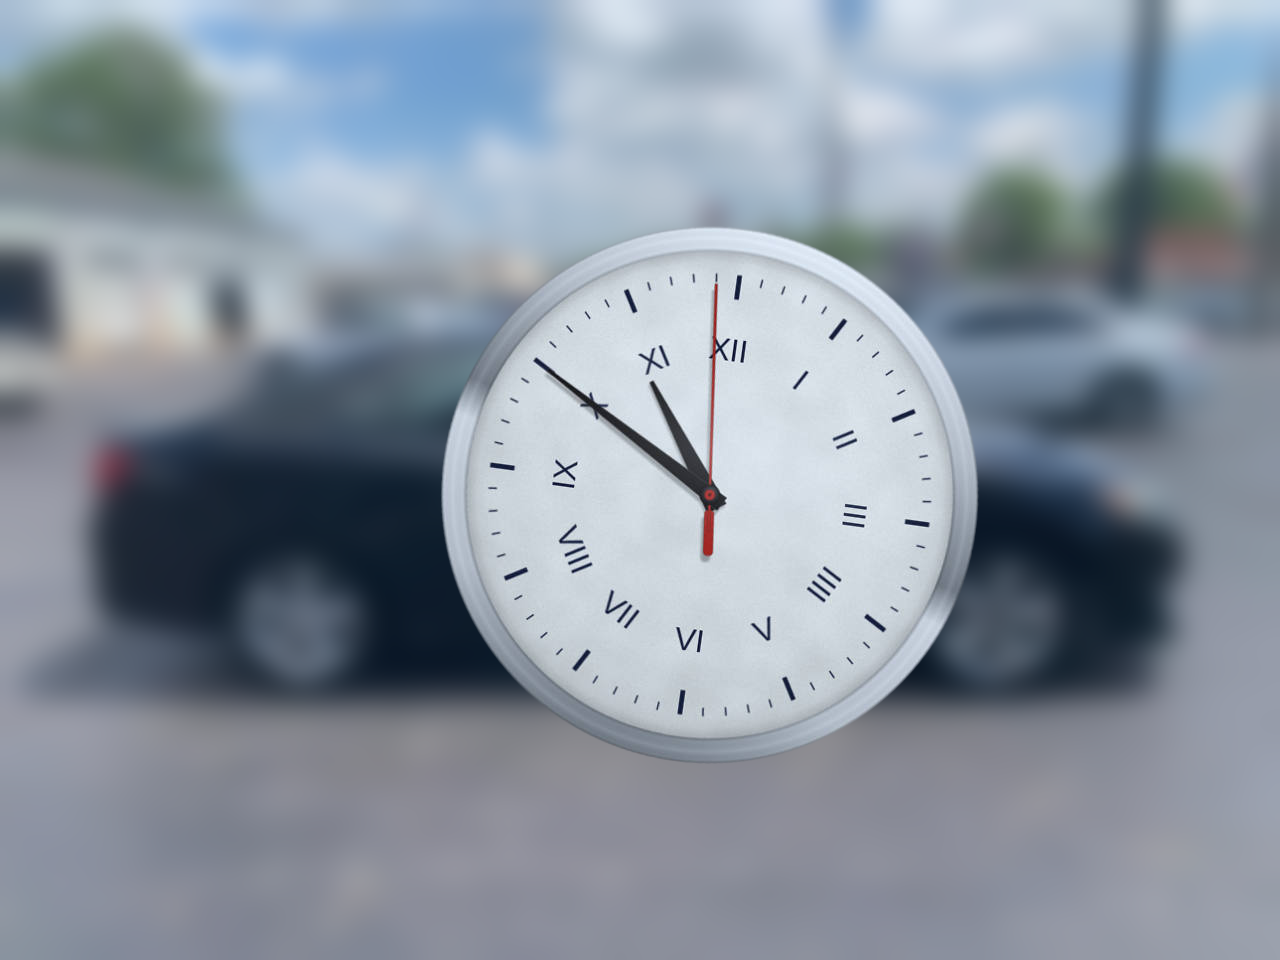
10:49:59
